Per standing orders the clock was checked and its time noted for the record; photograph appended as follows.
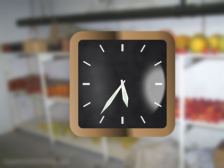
5:36
